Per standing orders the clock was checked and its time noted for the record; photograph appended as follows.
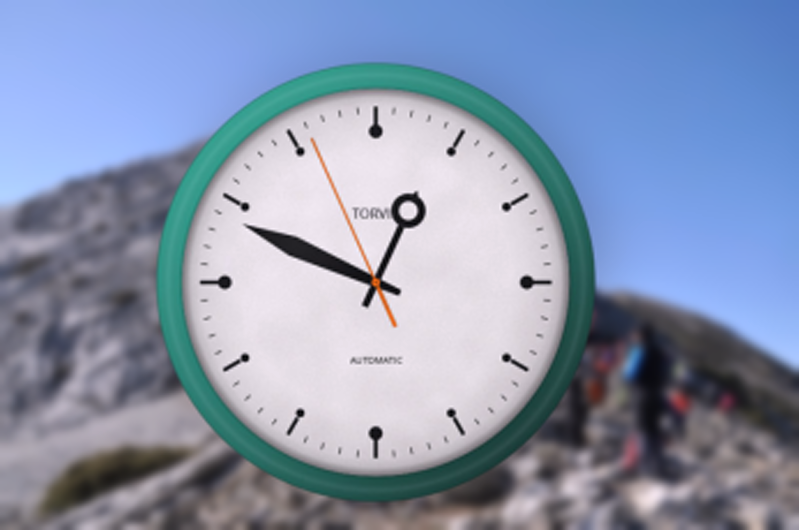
12:48:56
